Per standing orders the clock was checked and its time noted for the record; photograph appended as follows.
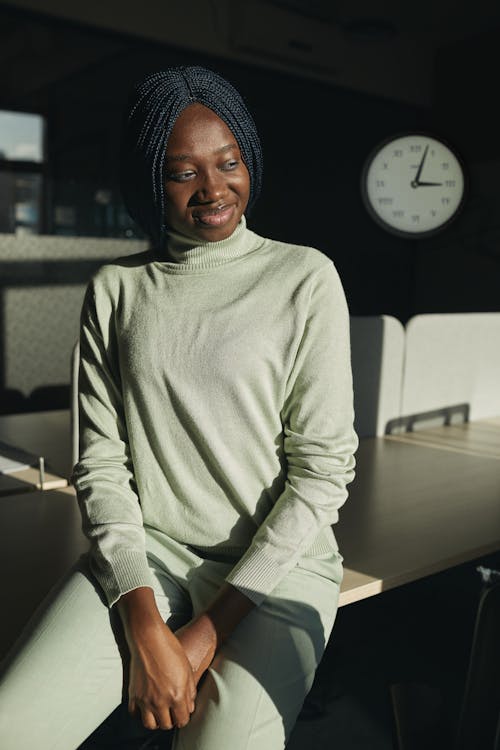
3:03
